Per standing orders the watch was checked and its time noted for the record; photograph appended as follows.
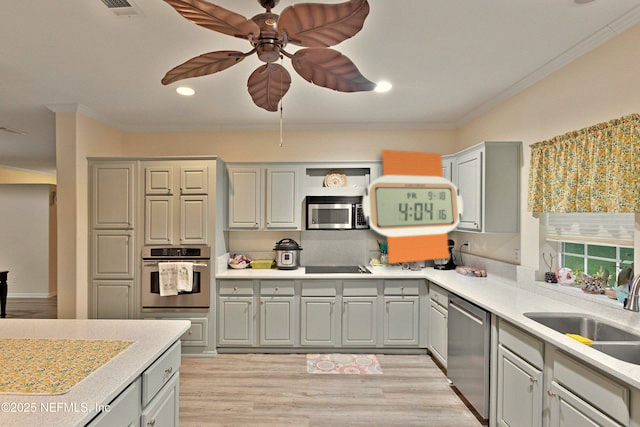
4:04:16
